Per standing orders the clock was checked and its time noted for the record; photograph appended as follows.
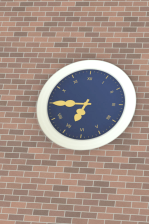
6:45
